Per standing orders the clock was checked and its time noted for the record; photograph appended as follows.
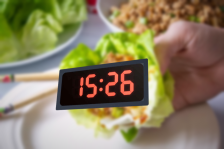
15:26
